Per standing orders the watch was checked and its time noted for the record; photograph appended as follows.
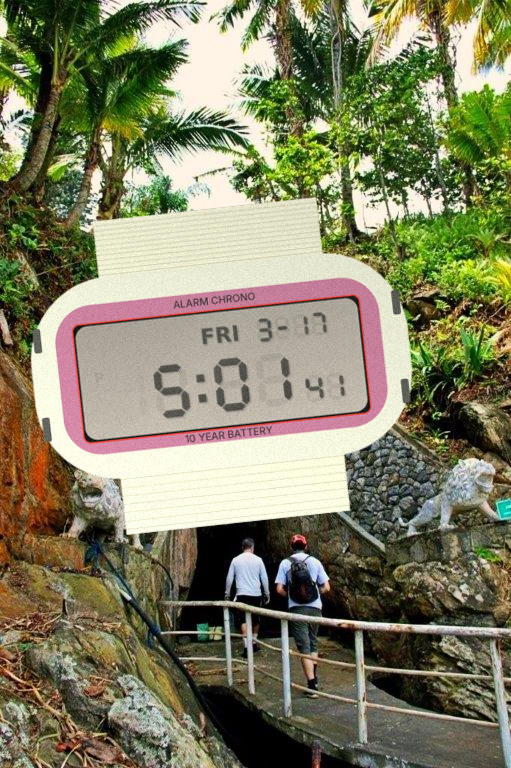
5:01:41
